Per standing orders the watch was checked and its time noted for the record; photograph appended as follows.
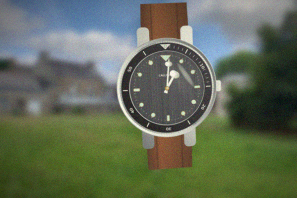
1:01
